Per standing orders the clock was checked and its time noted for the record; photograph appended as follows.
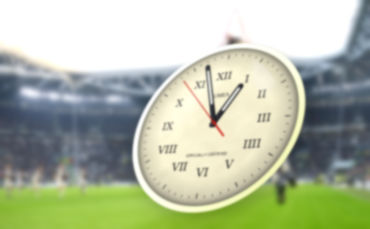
12:56:53
